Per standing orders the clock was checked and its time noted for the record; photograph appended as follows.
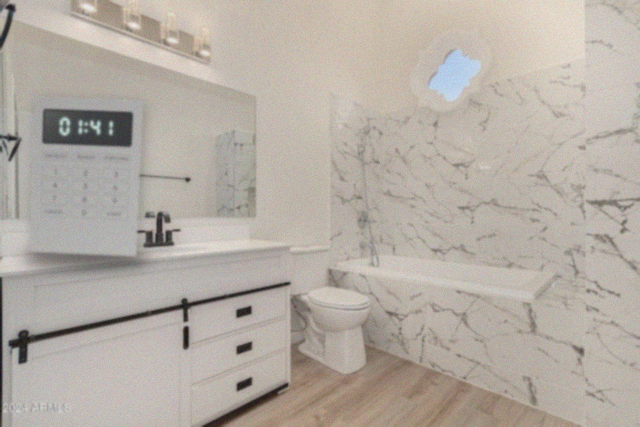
1:41
